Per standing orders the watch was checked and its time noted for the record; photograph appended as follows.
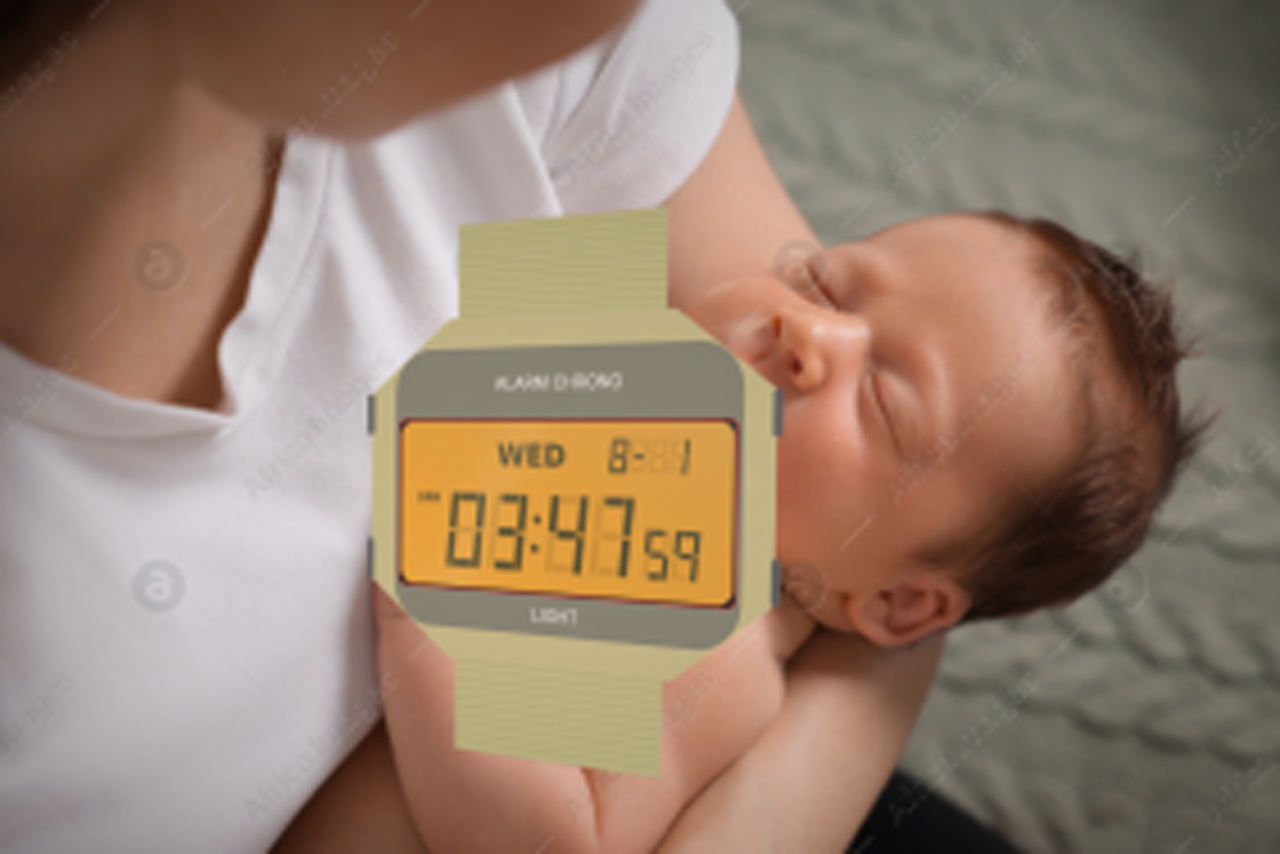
3:47:59
